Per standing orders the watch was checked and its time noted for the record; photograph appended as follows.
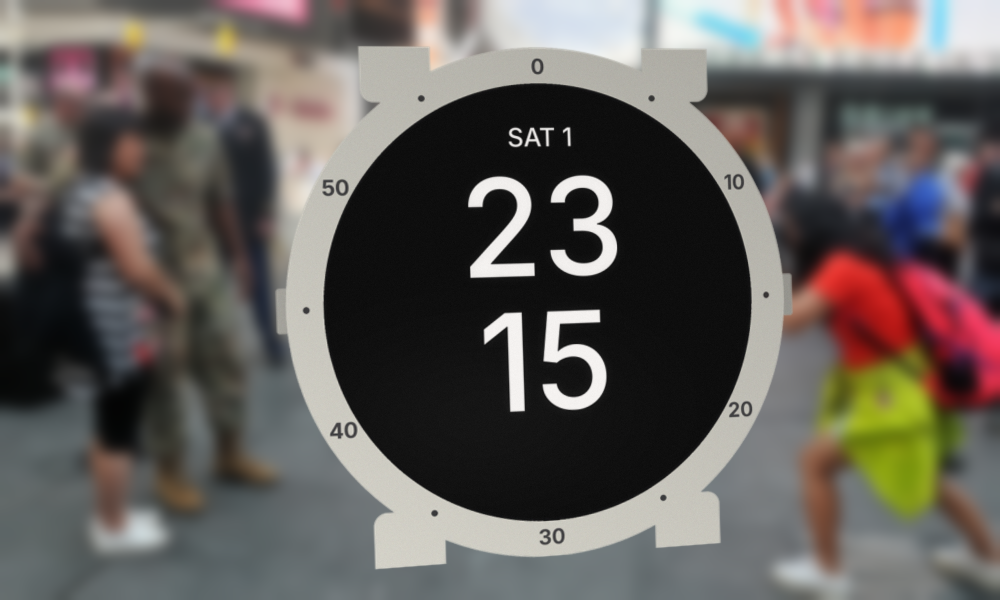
23:15
